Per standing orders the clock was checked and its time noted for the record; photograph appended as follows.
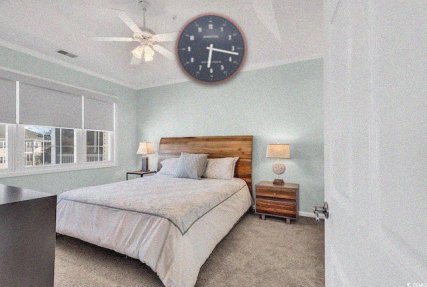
6:17
